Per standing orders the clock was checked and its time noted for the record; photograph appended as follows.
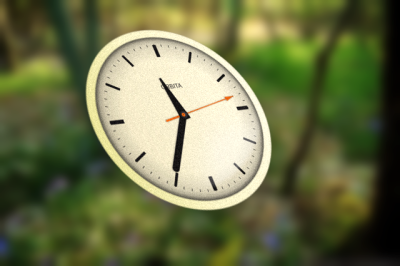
11:35:13
